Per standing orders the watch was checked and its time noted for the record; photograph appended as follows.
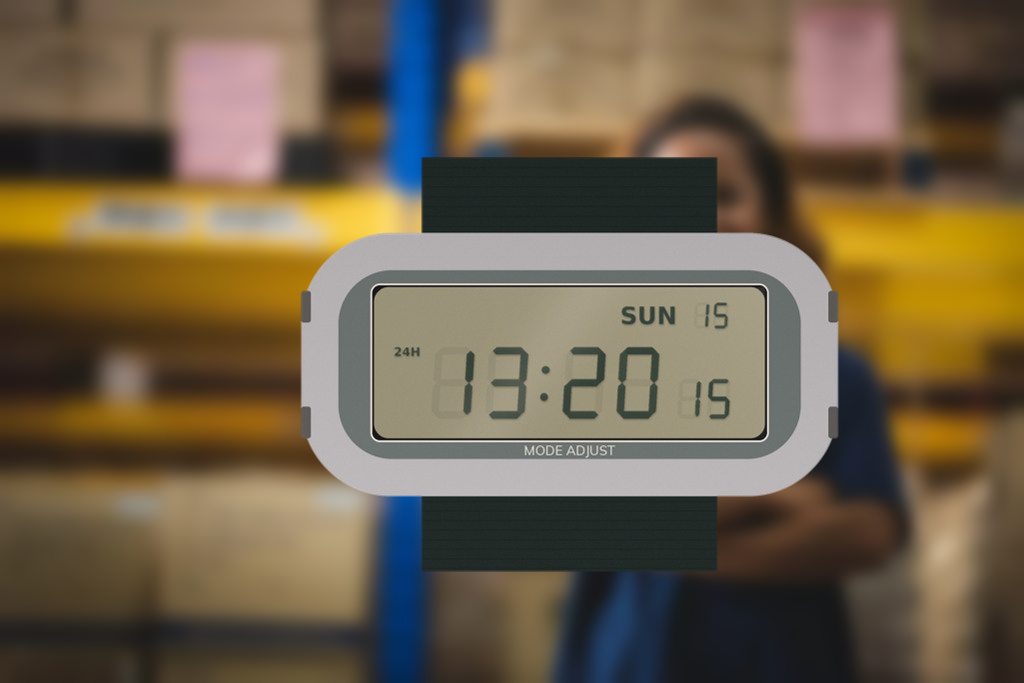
13:20:15
